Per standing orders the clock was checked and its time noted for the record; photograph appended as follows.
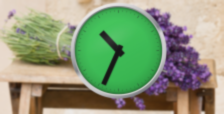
10:34
